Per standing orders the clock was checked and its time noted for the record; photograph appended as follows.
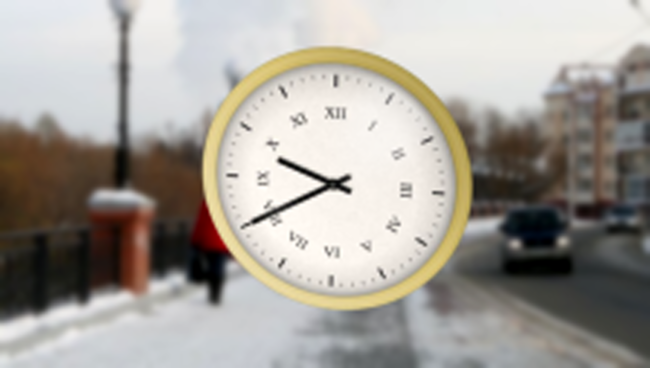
9:40
